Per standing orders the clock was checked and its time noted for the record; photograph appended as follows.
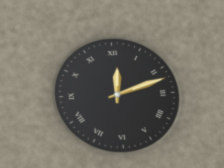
12:12
